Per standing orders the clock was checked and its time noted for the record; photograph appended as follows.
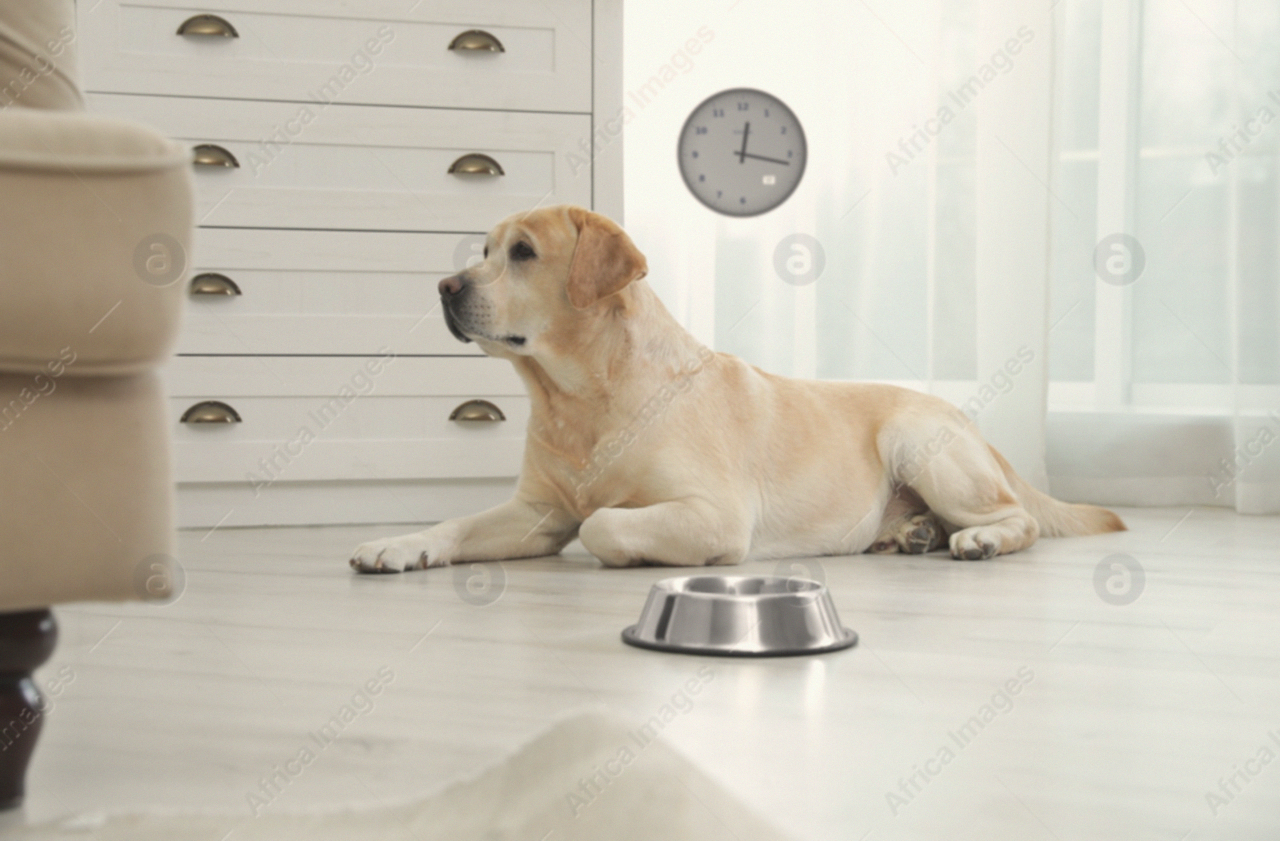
12:17
